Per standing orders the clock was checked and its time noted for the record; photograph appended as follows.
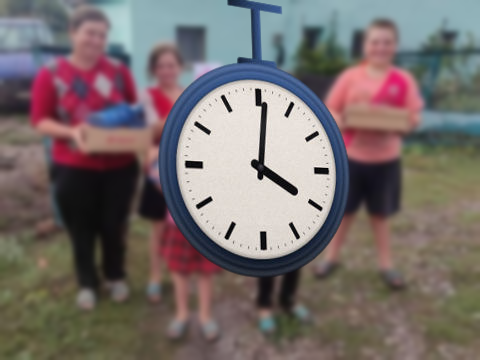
4:01
